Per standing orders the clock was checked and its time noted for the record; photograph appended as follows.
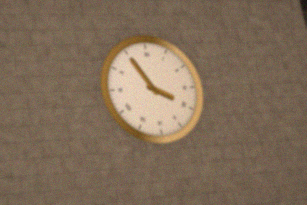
3:55
